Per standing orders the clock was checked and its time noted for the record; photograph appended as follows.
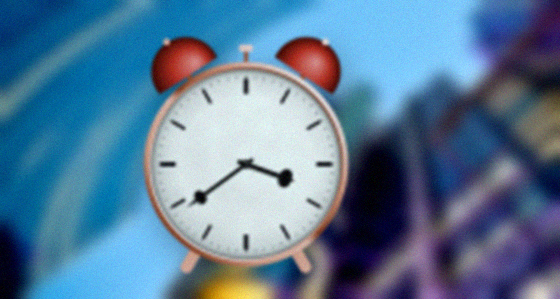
3:39
